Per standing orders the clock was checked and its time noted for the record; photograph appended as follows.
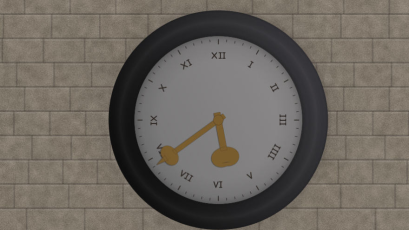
5:39
